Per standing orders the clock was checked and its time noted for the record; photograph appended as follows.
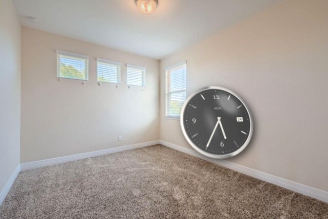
5:35
